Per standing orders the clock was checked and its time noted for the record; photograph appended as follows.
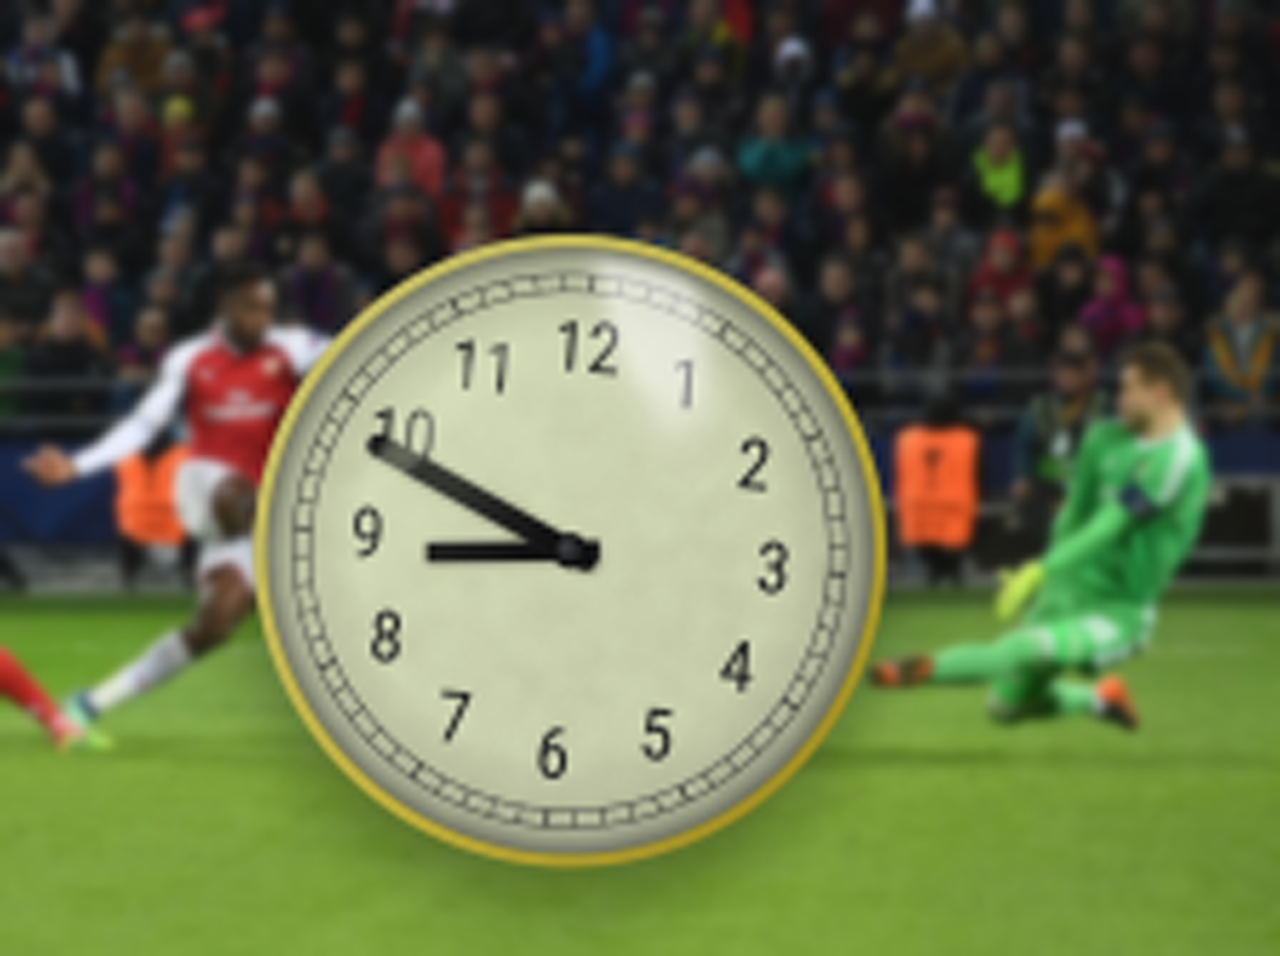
8:49
